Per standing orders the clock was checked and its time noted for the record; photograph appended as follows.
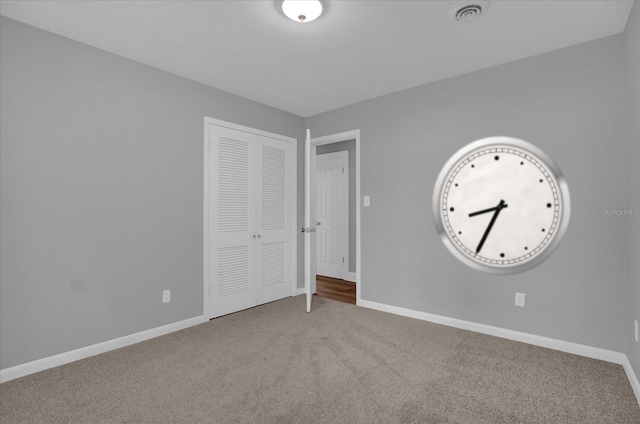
8:35
